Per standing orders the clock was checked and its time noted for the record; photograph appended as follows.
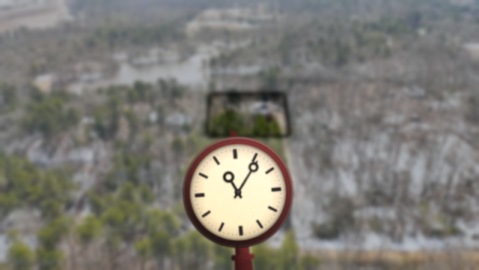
11:06
